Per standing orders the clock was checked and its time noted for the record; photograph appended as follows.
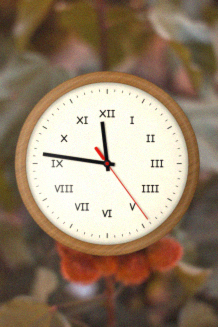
11:46:24
